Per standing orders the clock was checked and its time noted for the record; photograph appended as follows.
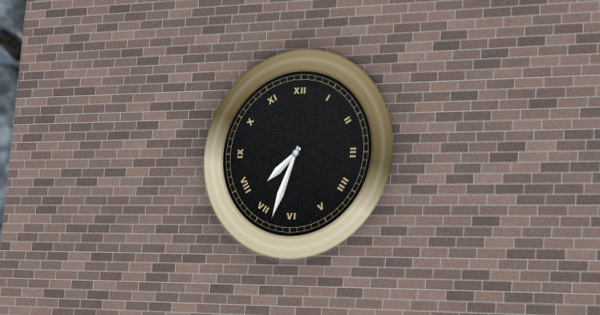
7:33
